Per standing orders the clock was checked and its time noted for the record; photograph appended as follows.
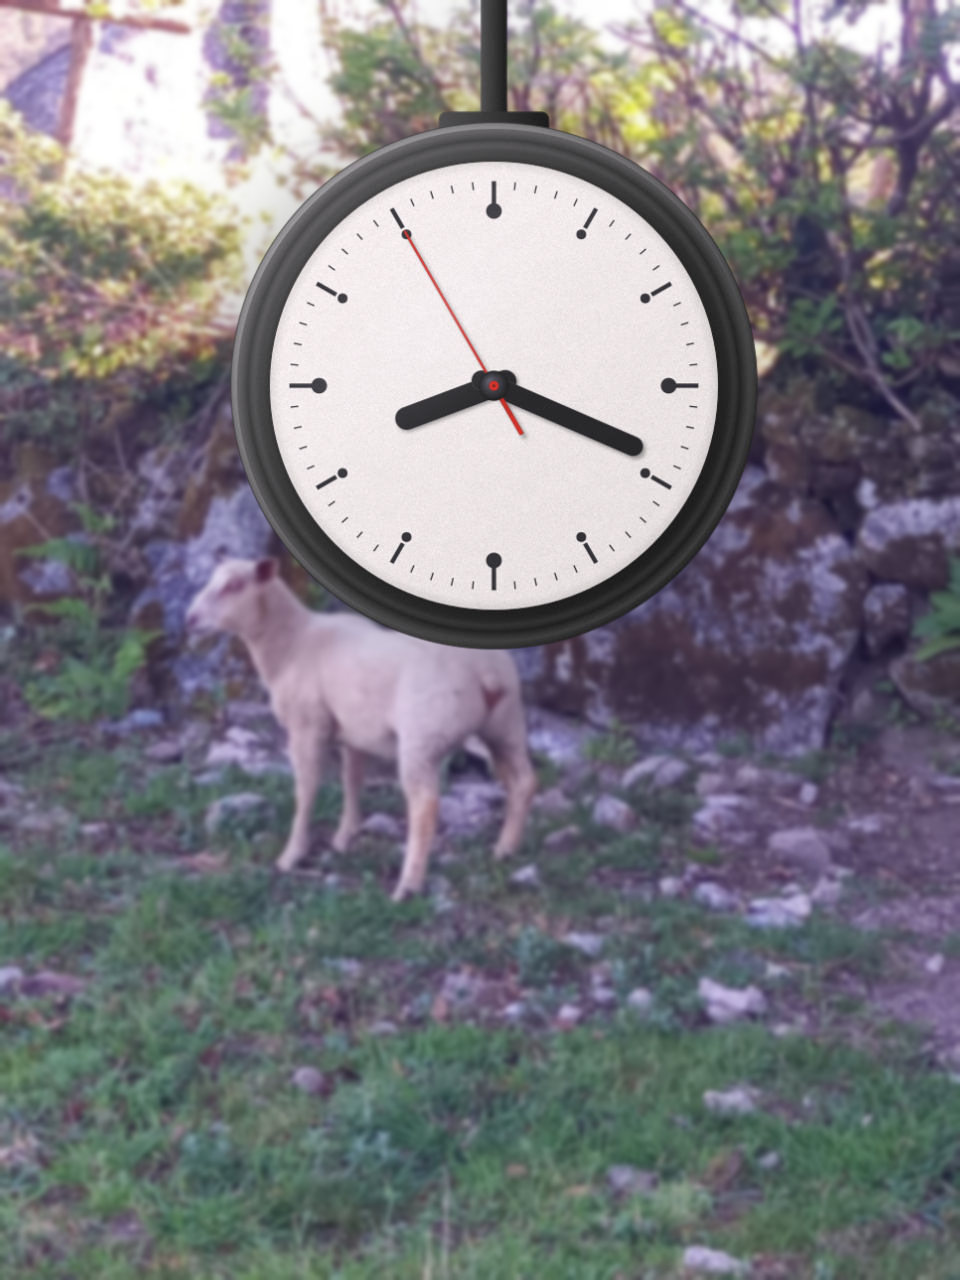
8:18:55
